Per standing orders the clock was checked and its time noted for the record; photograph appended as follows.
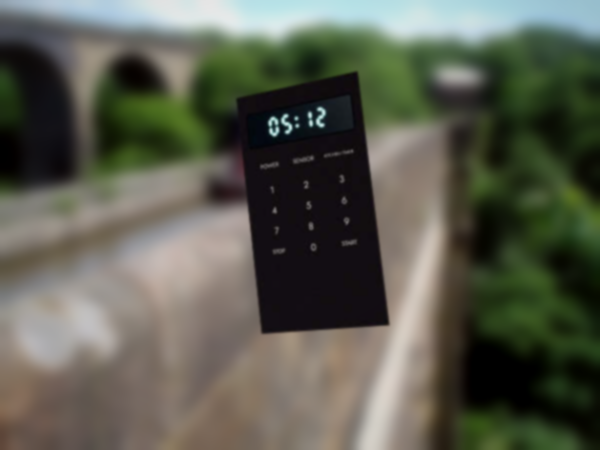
5:12
